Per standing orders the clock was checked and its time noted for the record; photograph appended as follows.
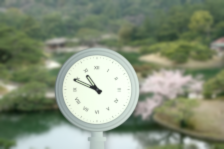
10:49
